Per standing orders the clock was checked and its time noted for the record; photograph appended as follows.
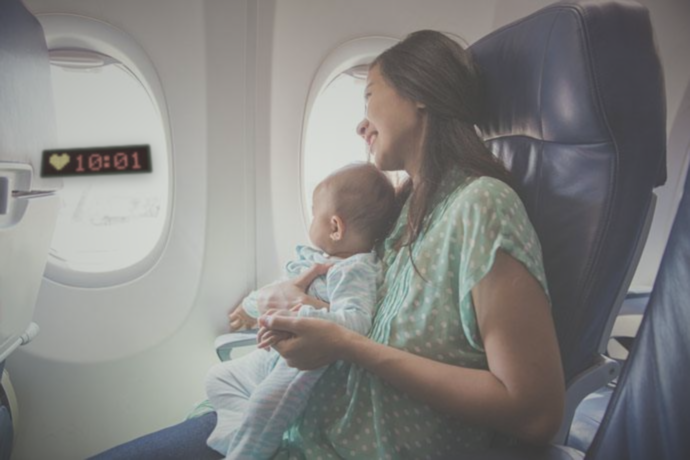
10:01
